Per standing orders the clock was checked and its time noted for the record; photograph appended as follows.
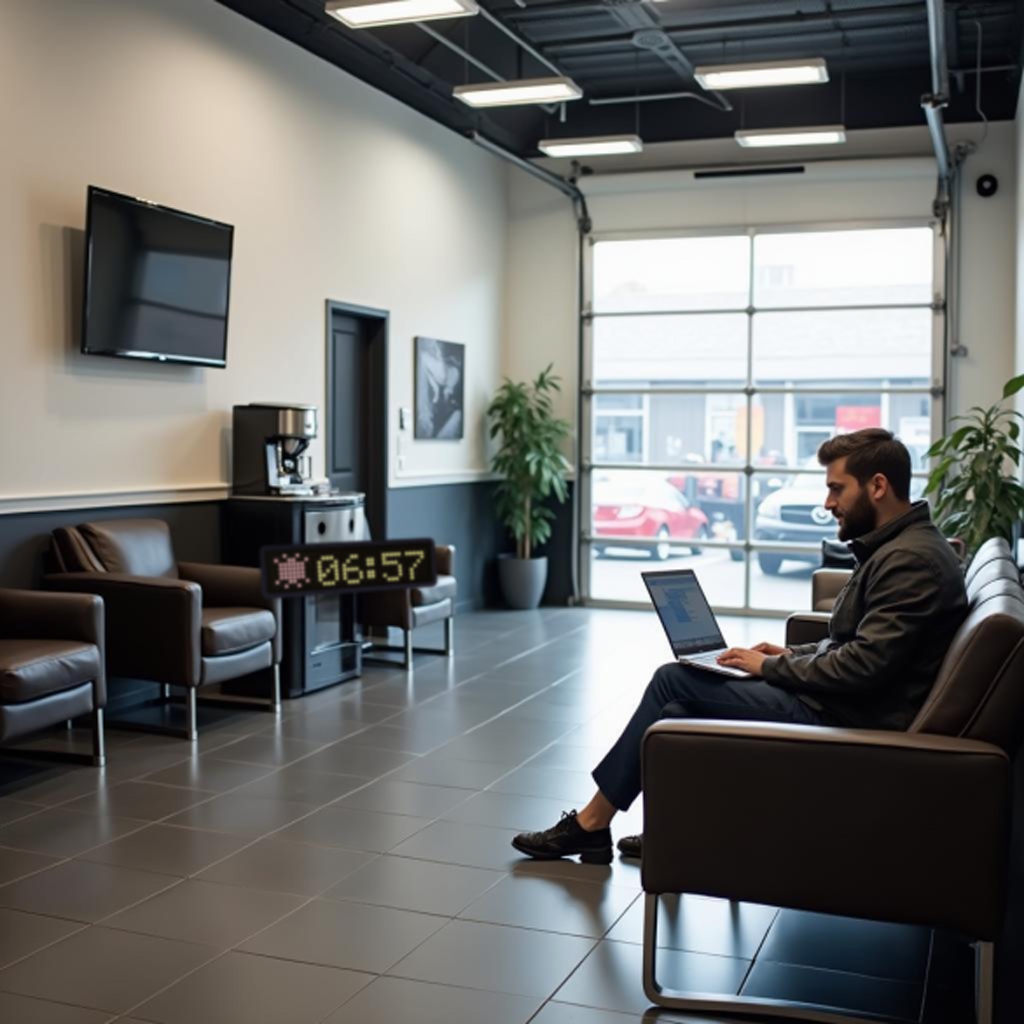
6:57
